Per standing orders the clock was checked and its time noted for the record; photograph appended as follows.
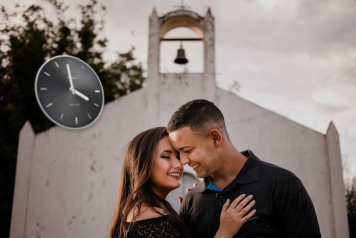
3:59
